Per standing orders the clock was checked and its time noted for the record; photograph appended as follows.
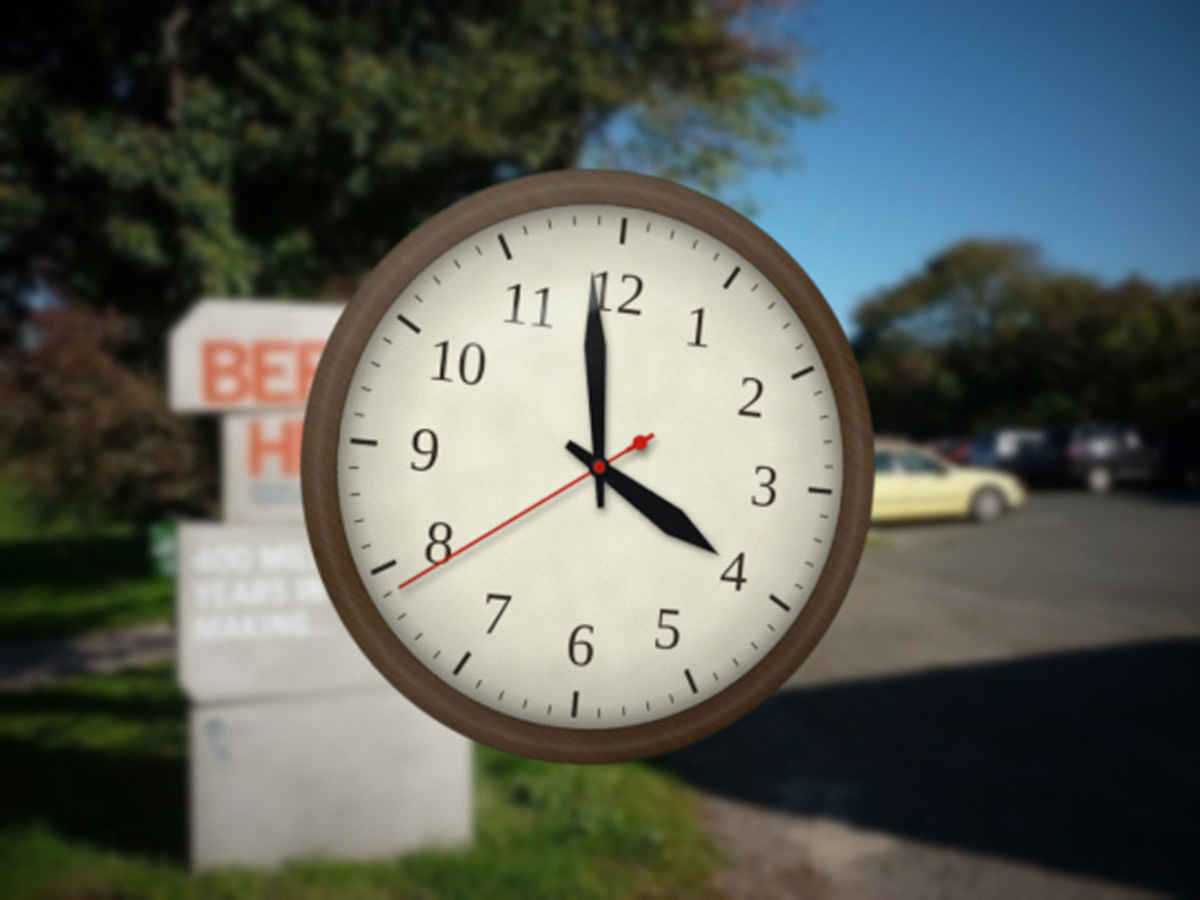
3:58:39
